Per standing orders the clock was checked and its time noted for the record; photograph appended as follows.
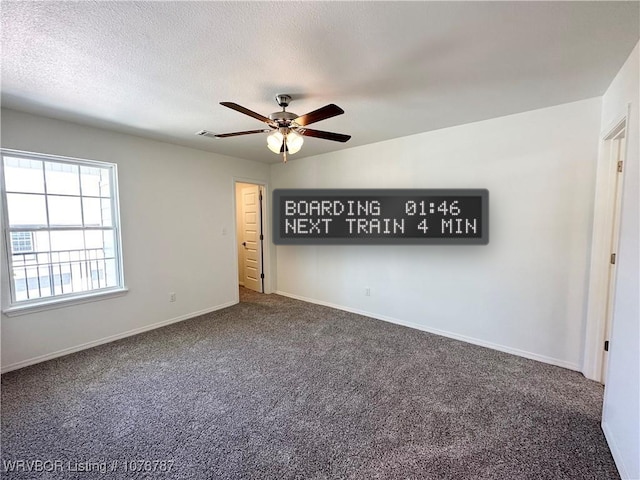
1:46
